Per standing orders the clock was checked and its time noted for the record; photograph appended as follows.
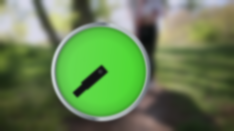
7:38
